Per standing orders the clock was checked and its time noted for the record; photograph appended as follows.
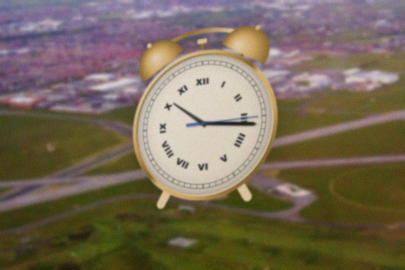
10:16:15
